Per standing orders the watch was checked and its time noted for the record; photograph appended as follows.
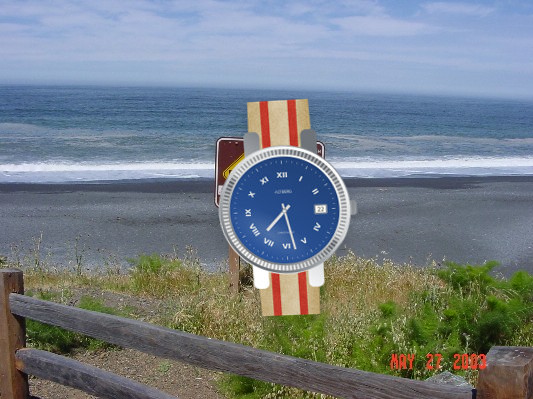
7:28
